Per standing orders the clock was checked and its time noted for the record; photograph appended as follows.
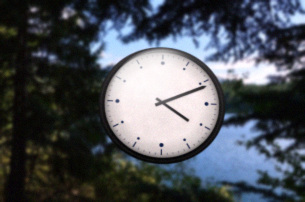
4:11
